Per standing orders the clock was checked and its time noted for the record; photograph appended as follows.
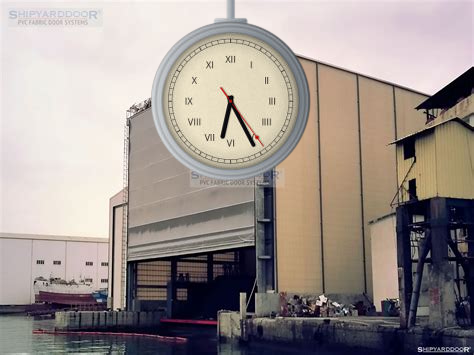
6:25:24
